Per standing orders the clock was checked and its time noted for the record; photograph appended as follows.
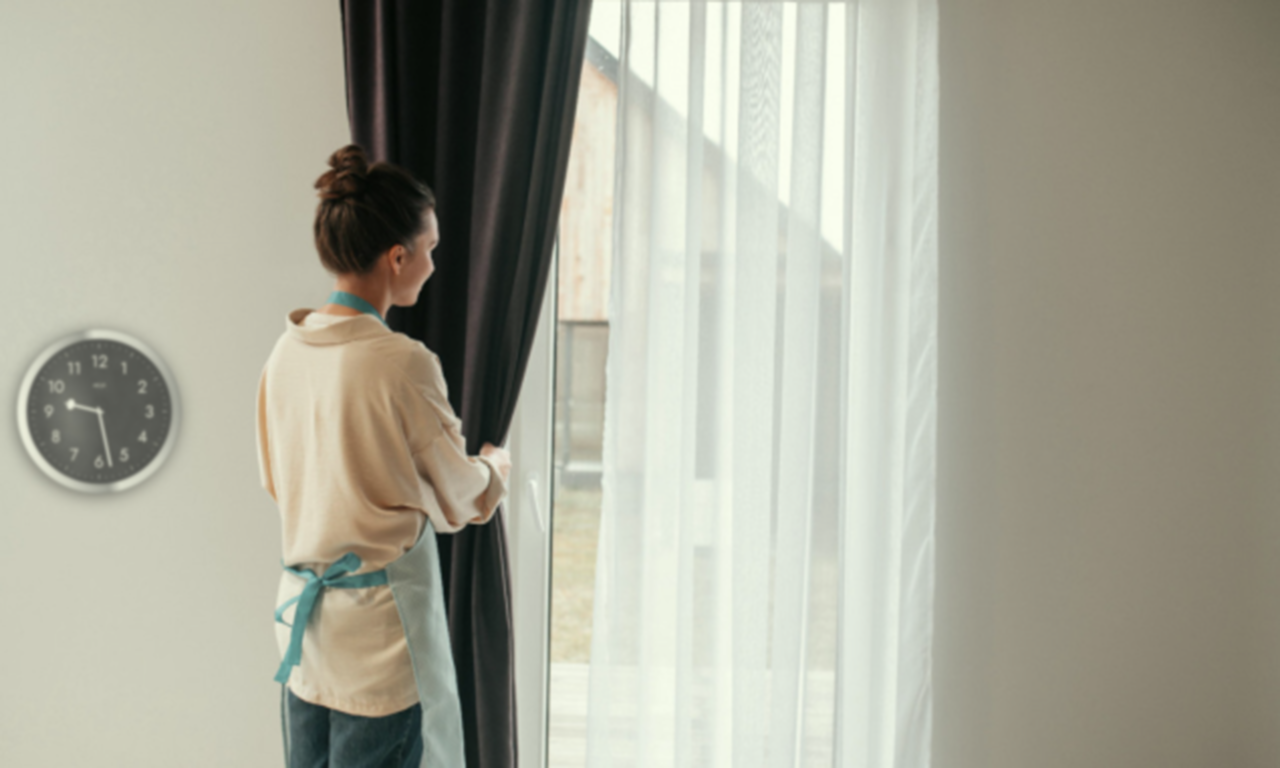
9:28
